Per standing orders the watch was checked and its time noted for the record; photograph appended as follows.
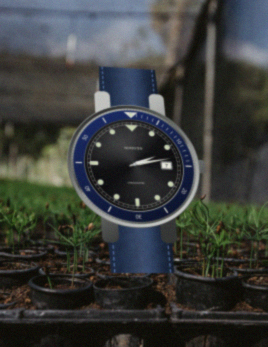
2:13
